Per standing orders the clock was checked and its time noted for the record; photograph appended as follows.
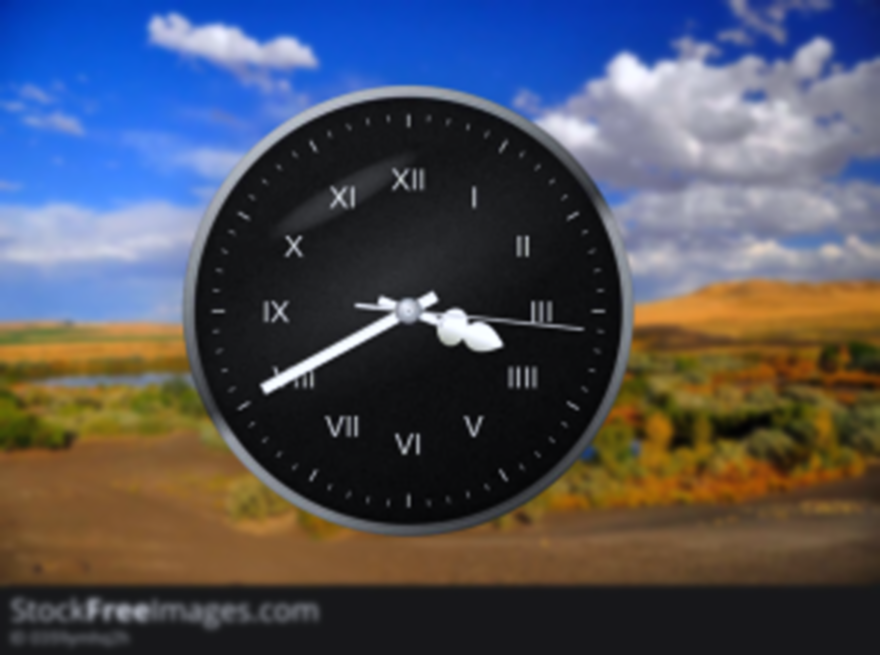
3:40:16
